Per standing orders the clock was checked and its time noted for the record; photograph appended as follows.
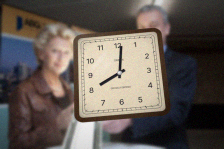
8:01
